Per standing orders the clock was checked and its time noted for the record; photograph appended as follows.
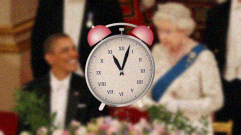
11:03
